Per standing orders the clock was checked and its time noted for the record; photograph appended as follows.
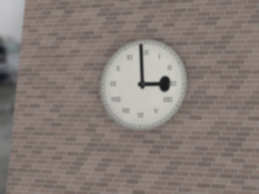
2:59
